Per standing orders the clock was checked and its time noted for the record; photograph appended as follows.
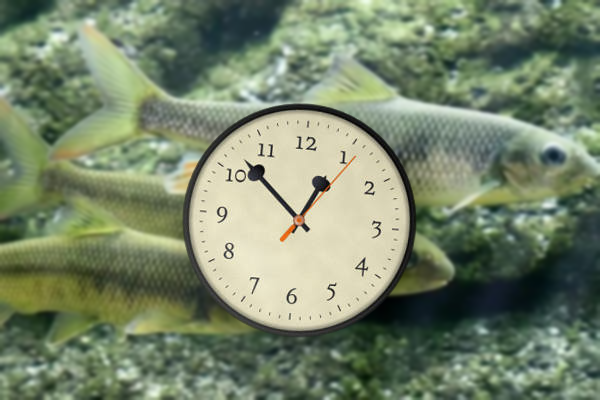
12:52:06
